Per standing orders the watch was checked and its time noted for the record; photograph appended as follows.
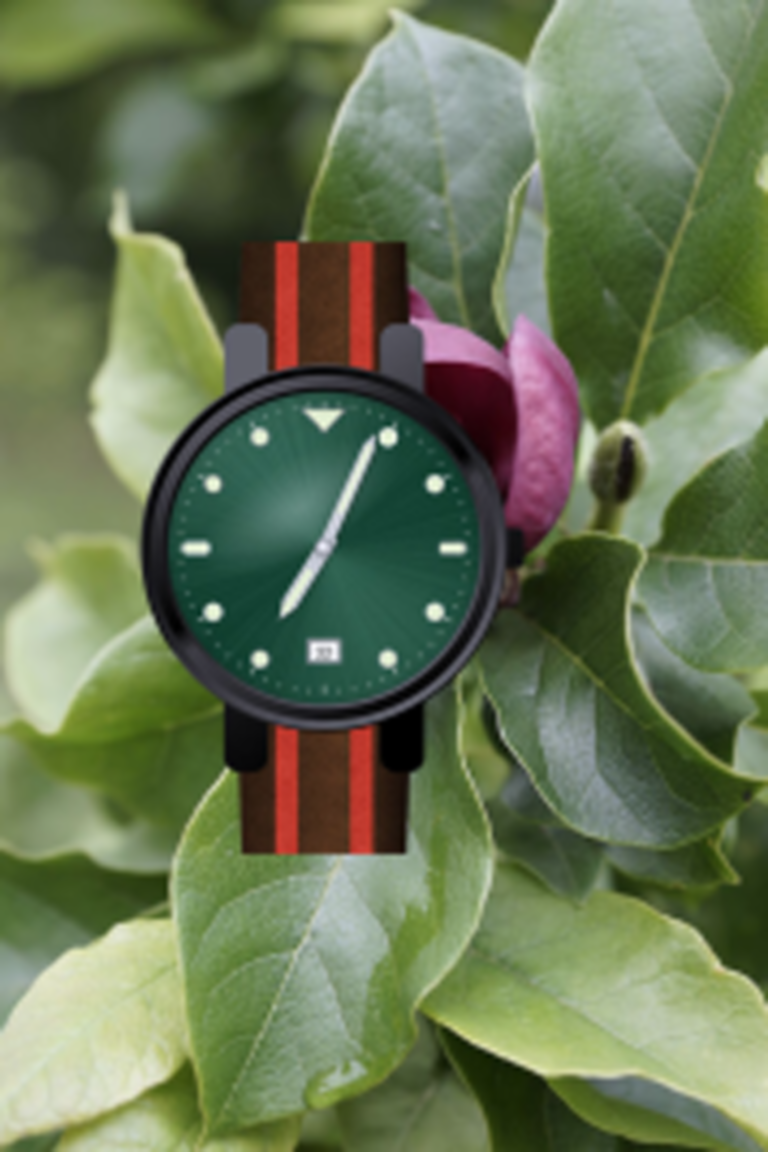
7:04
